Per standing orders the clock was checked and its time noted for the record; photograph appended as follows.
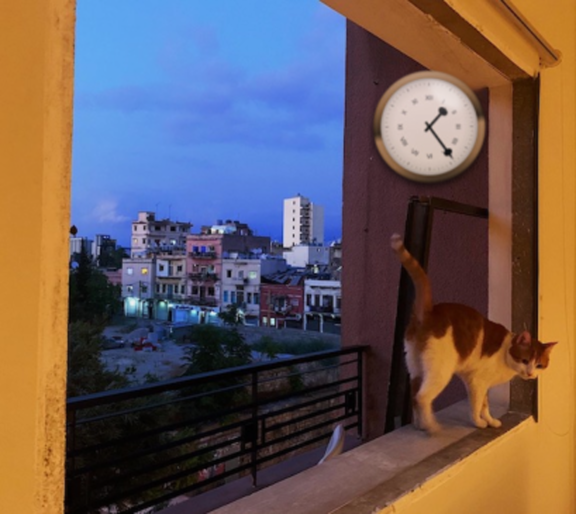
1:24
